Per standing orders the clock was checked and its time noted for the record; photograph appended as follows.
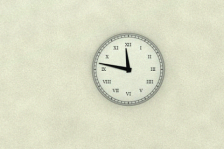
11:47
